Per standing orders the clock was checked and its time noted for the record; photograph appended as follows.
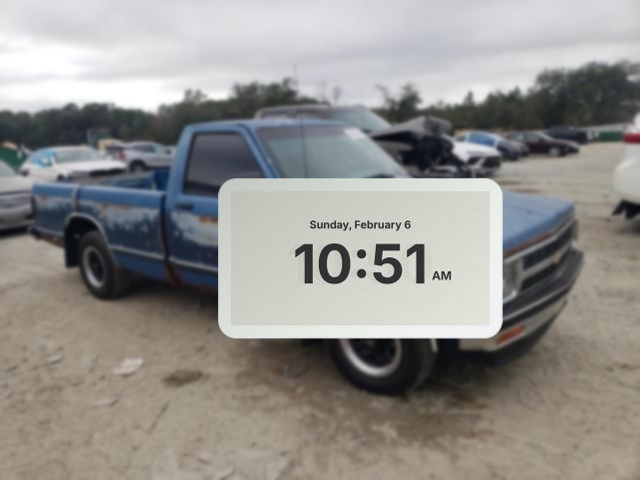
10:51
